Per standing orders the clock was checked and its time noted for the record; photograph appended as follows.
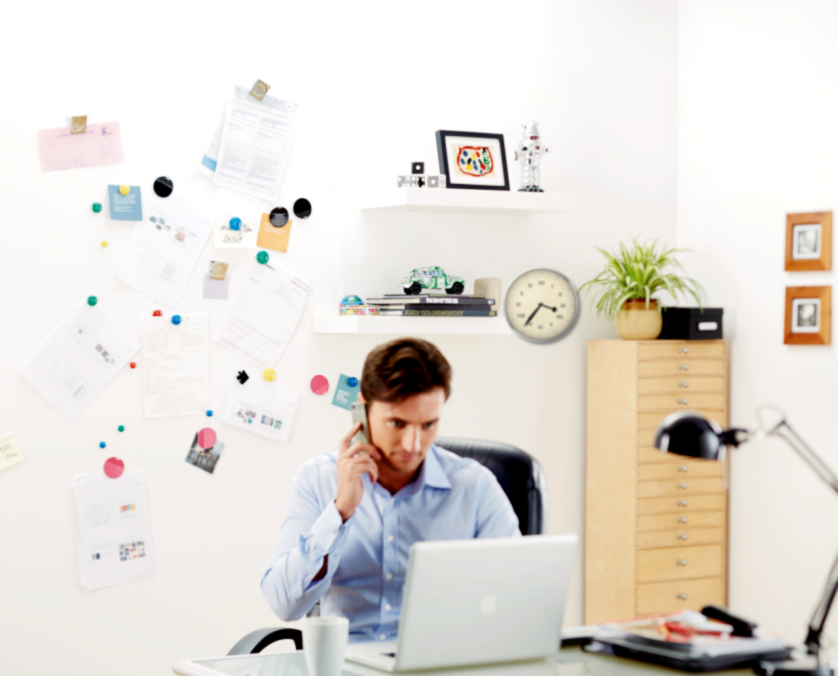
3:36
